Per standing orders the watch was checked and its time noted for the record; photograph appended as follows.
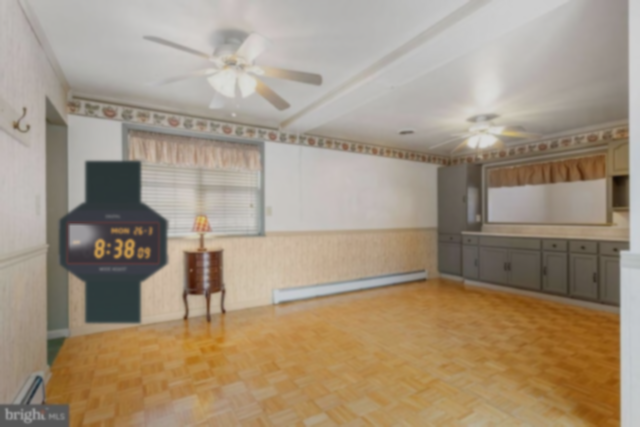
8:38
